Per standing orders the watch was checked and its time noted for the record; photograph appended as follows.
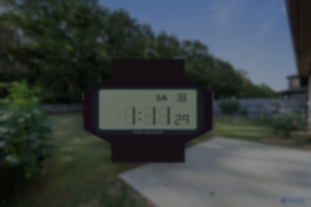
1:11
